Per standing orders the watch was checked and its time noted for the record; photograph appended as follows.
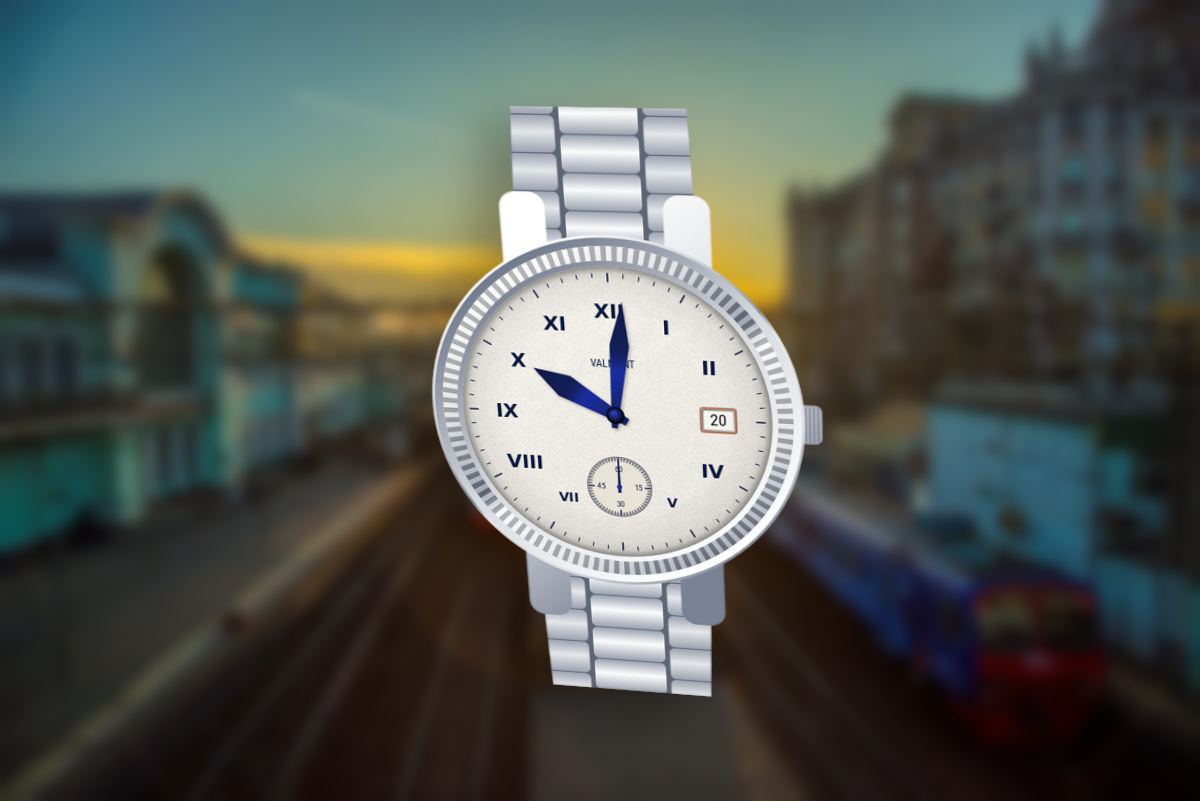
10:01
